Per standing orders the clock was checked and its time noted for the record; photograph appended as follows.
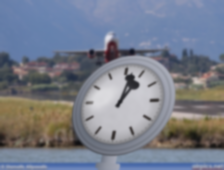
1:02
